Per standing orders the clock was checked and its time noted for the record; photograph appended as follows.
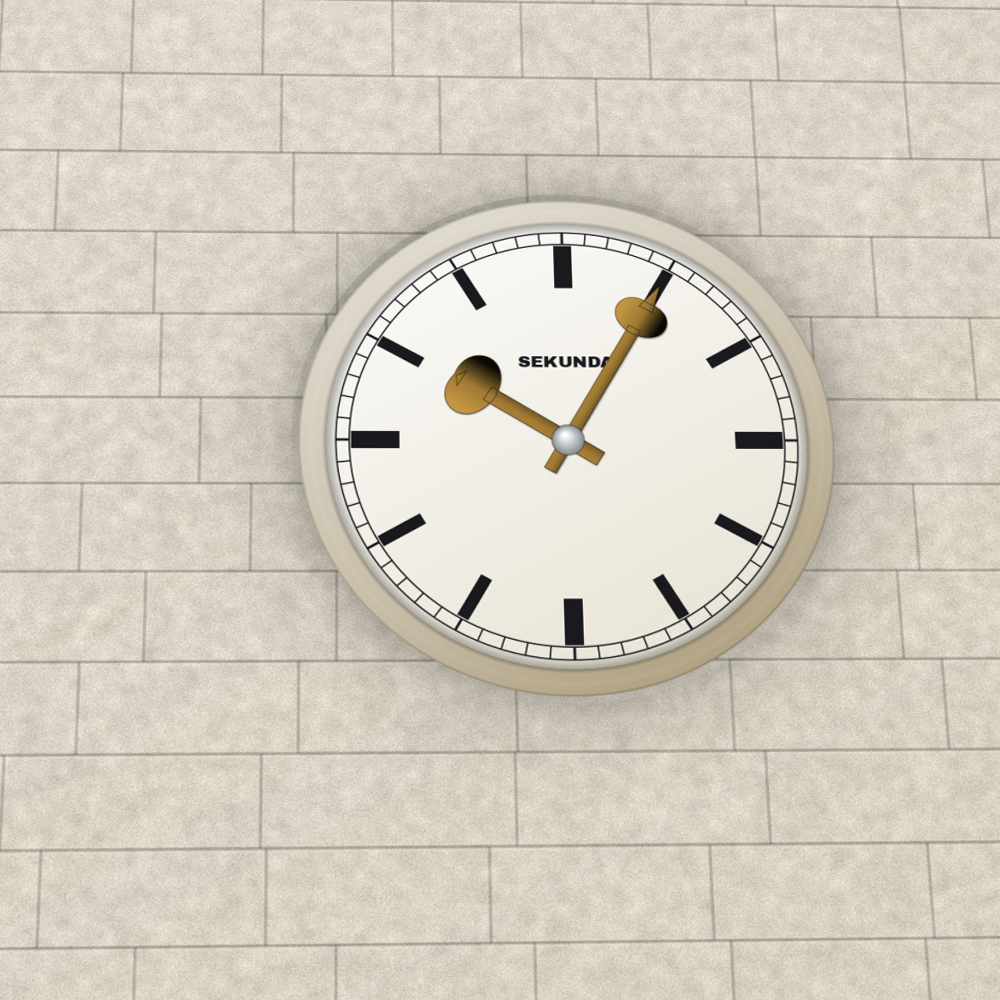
10:05
